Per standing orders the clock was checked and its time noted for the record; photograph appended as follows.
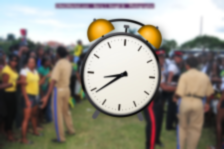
8:39
